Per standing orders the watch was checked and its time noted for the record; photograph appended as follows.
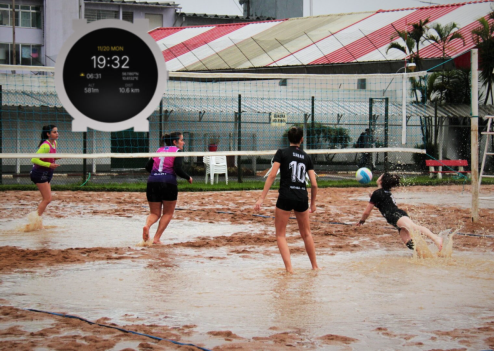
19:32
